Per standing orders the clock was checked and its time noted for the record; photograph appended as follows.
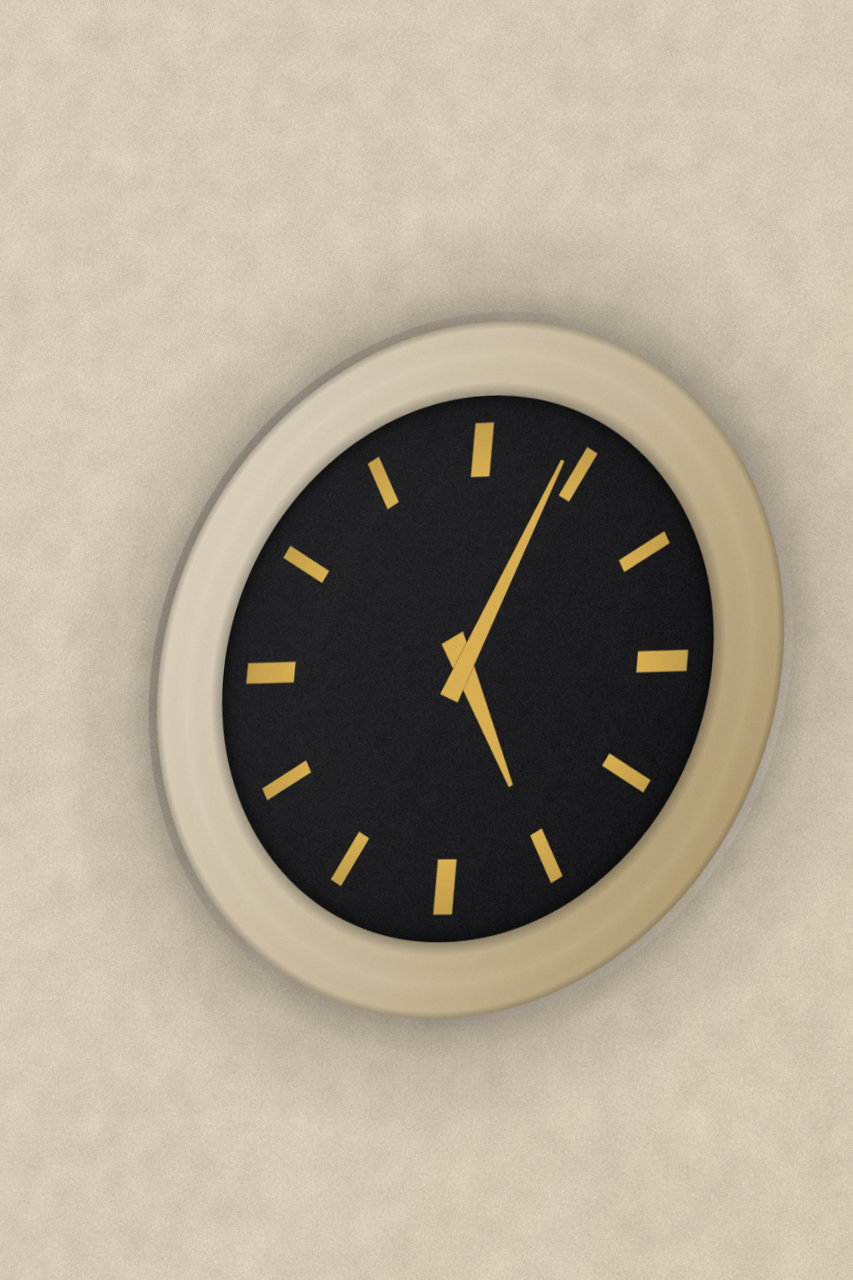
5:04
